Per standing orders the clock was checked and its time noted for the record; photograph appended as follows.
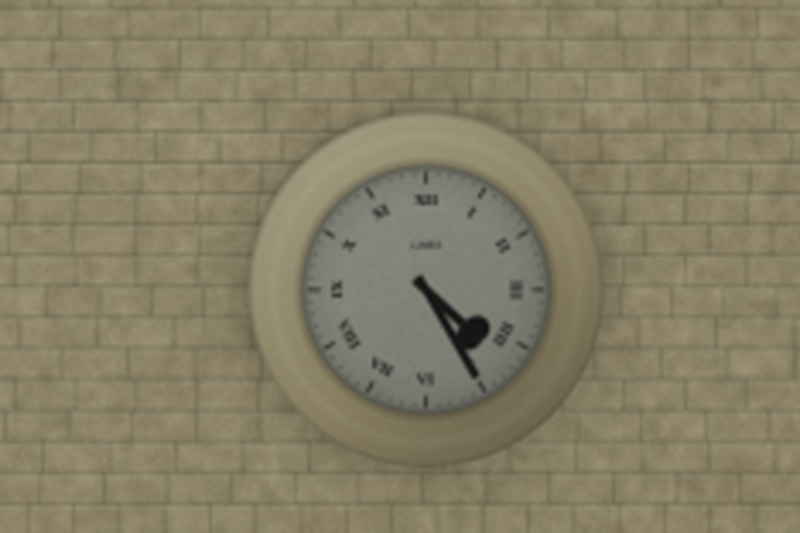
4:25
